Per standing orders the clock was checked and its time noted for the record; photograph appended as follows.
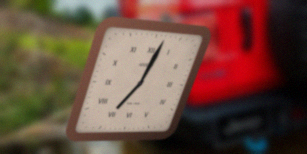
7:02
